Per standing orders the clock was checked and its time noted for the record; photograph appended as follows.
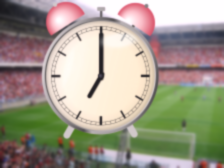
7:00
